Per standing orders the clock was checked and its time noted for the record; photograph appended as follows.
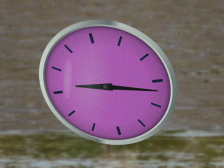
9:17
